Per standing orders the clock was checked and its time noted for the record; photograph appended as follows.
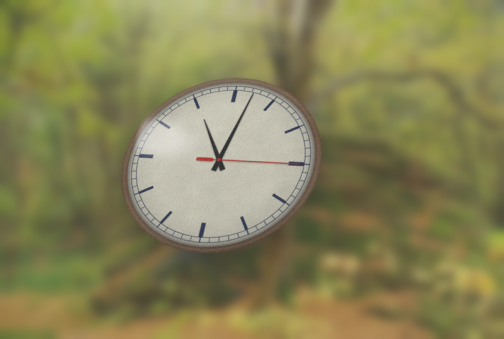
11:02:15
